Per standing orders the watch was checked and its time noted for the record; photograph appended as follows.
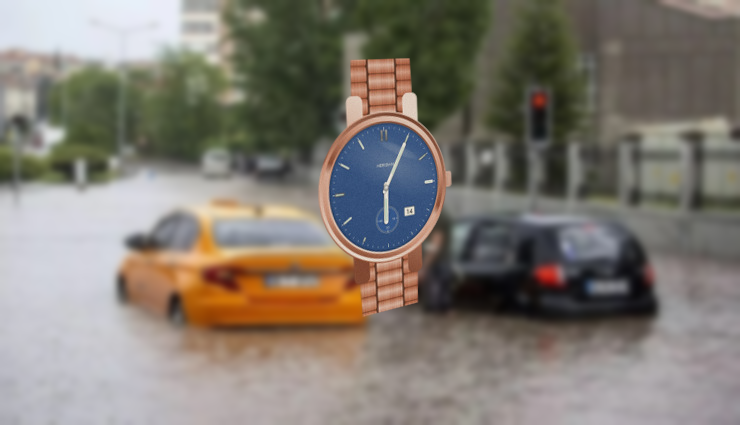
6:05
